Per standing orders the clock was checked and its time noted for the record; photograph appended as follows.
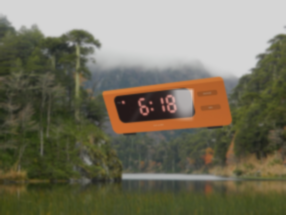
6:18
